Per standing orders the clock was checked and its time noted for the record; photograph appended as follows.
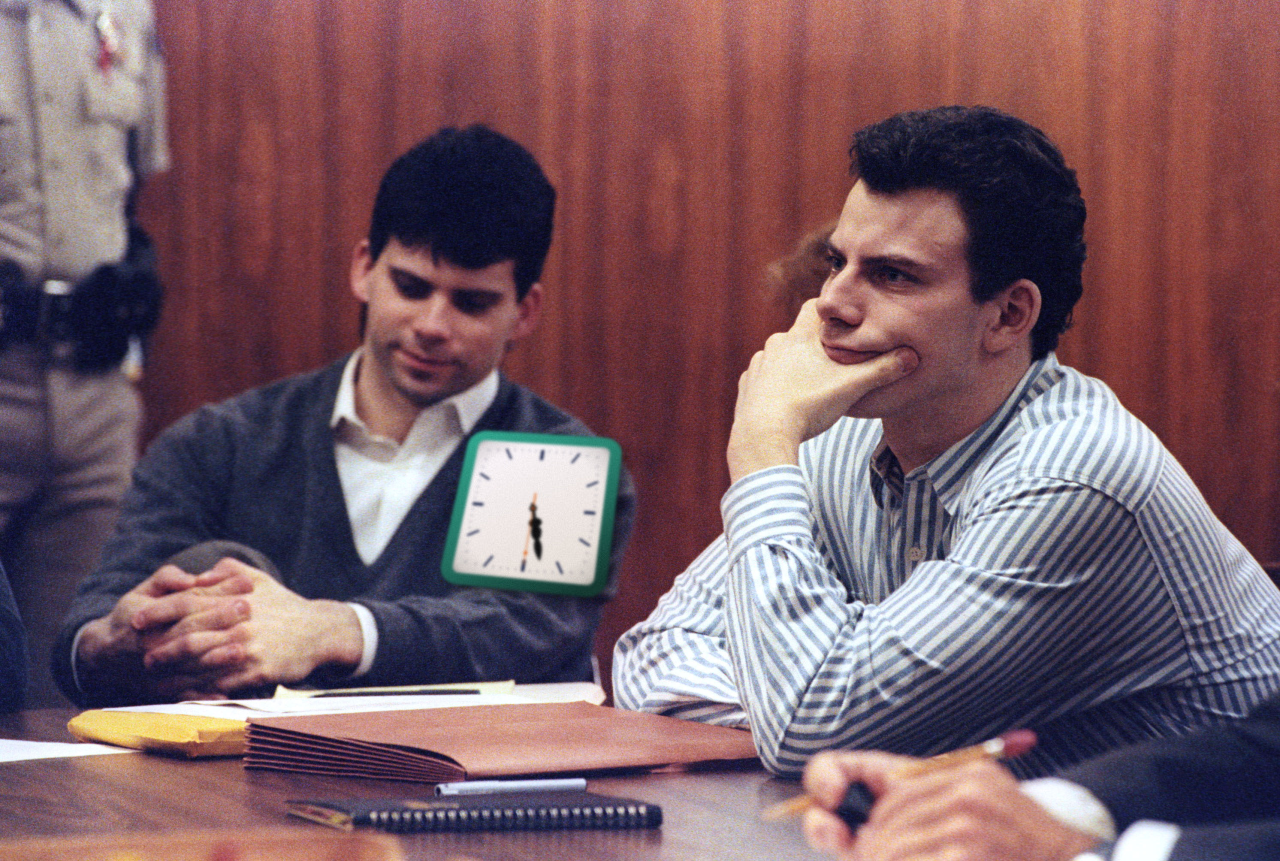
5:27:30
